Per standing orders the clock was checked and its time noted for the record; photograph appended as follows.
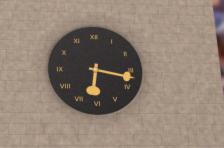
6:17
